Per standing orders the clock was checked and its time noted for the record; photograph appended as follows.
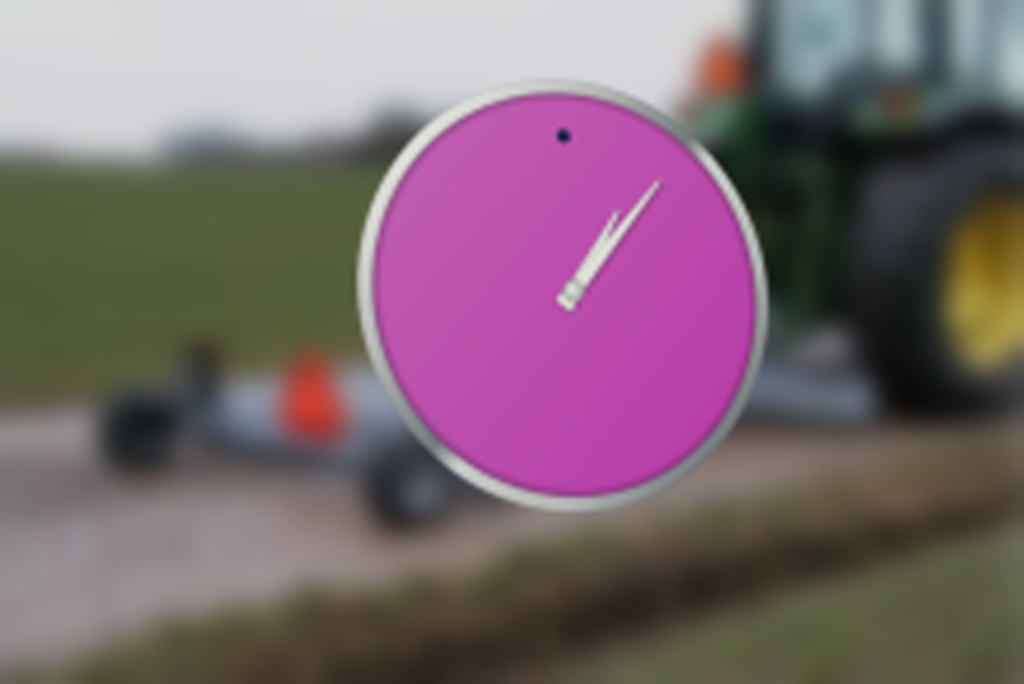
1:07
